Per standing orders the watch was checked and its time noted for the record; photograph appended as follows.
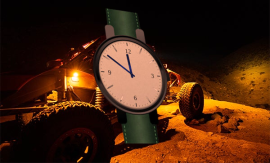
11:51
